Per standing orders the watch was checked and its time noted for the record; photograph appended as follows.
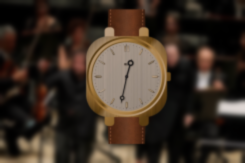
12:32
